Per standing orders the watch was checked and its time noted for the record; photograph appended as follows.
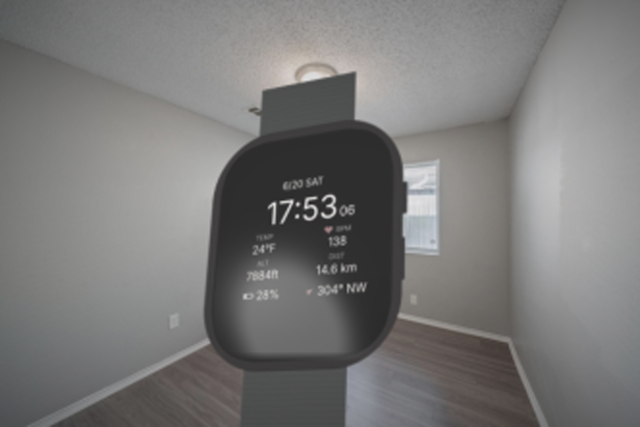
17:53
